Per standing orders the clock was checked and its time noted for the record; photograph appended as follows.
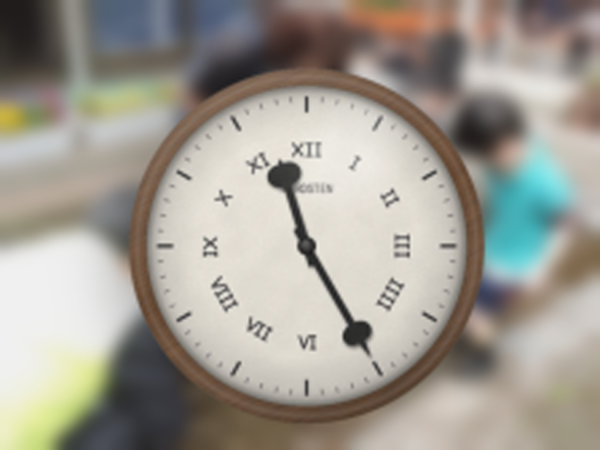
11:25
